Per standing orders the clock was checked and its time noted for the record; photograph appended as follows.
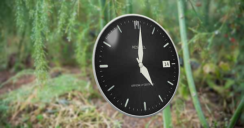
5:01
